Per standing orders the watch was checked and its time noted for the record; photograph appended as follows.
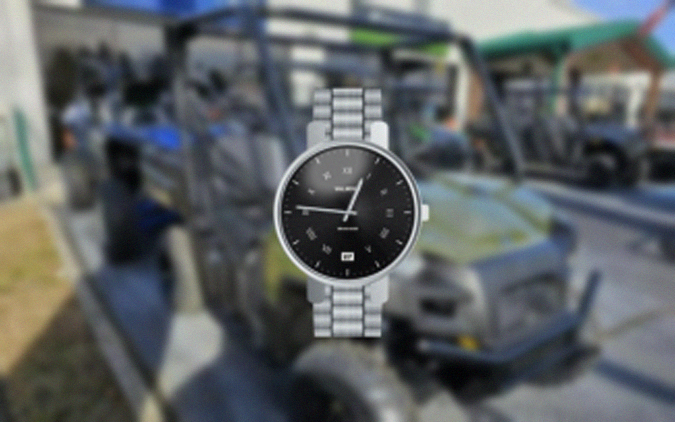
12:46
